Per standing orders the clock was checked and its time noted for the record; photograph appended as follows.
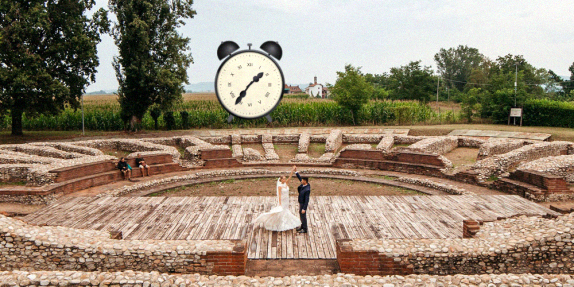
1:36
